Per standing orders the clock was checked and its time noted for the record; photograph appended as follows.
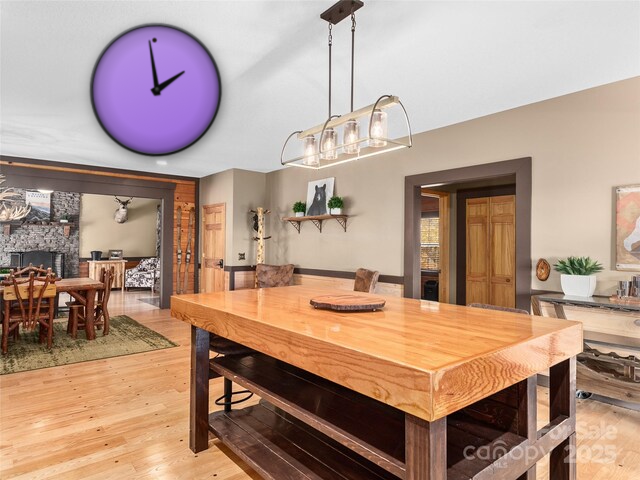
1:59
